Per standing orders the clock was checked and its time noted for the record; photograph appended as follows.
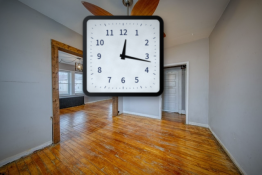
12:17
